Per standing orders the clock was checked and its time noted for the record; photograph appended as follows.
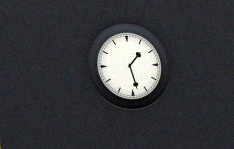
1:28
